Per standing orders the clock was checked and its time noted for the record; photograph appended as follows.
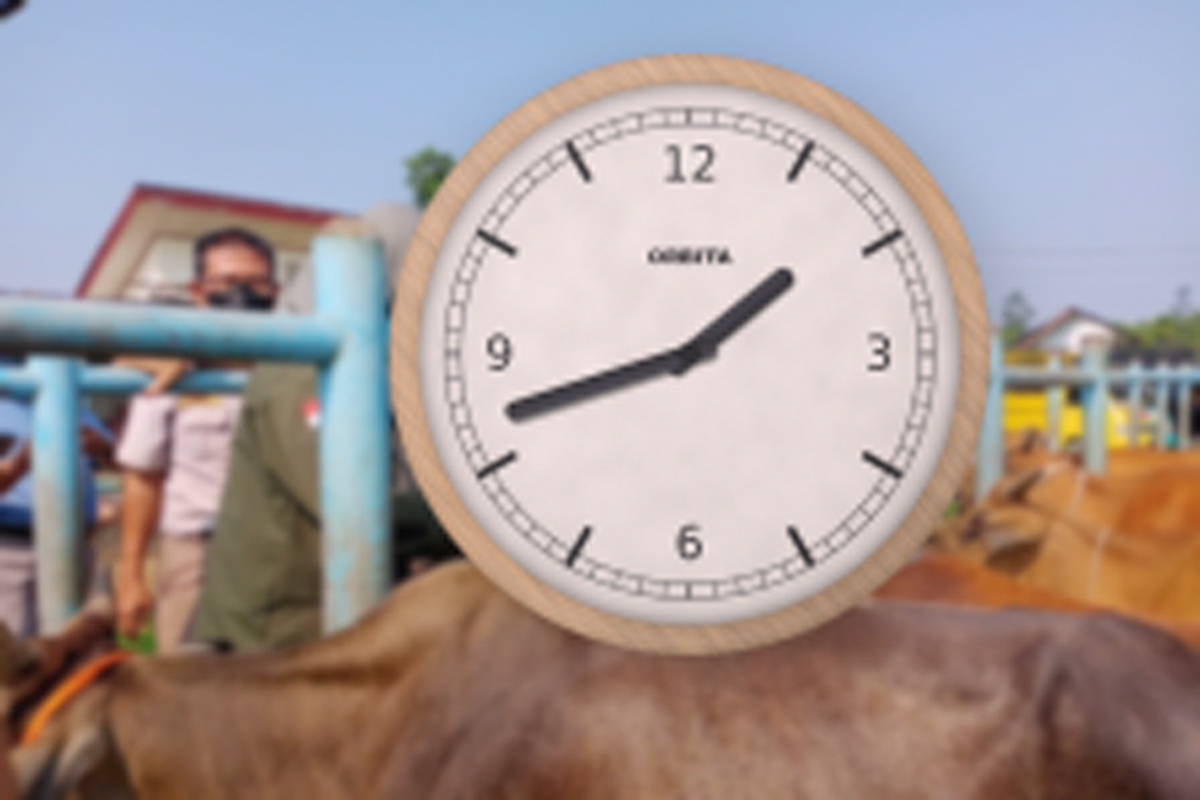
1:42
